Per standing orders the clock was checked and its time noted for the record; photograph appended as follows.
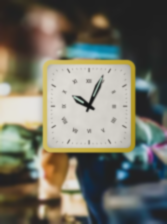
10:04
